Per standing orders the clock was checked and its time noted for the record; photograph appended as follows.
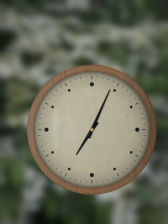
7:04
